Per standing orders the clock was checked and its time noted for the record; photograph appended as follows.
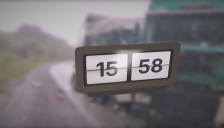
15:58
